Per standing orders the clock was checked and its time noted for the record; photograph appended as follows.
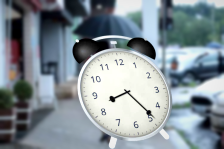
8:24
